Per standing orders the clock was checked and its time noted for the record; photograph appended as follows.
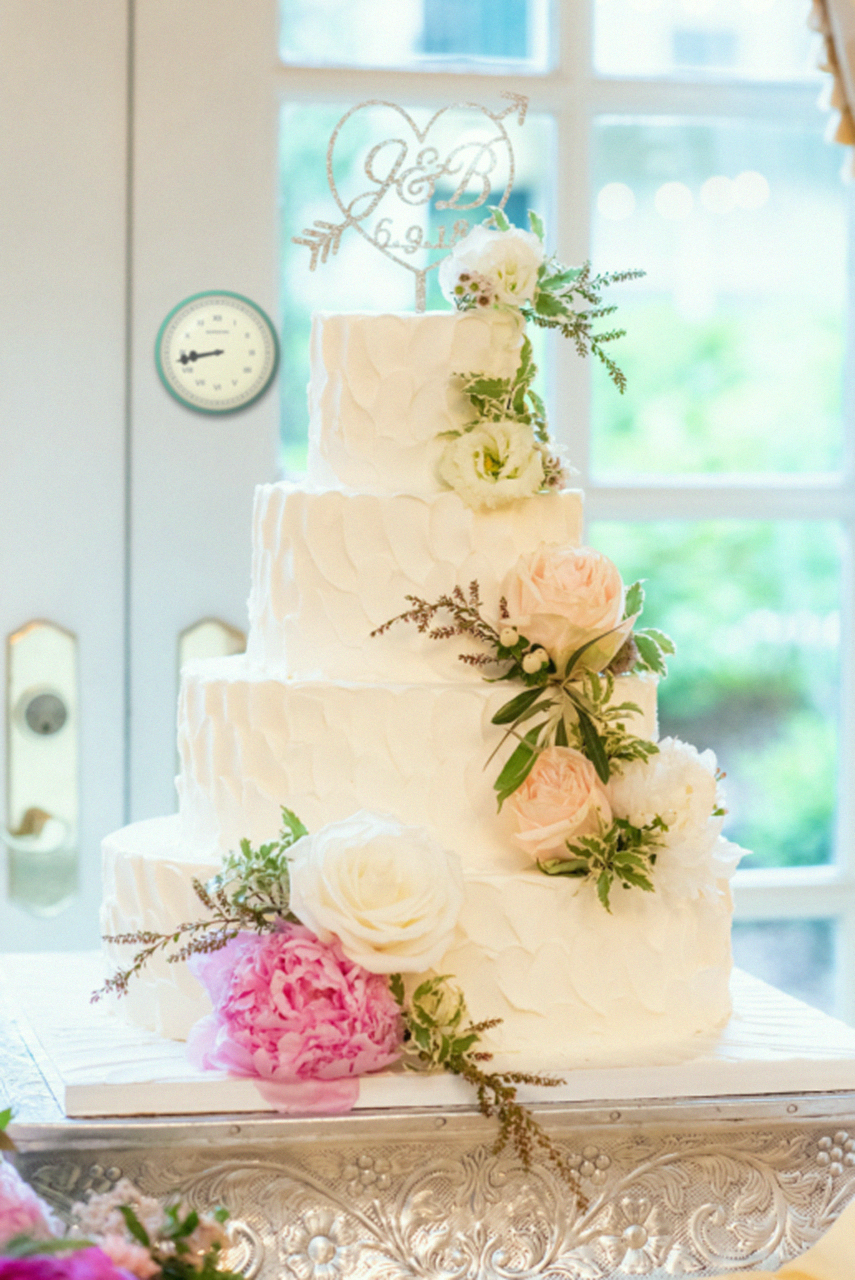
8:43
